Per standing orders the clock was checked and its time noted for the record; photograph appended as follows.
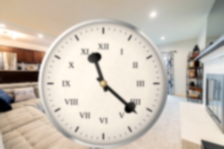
11:22
